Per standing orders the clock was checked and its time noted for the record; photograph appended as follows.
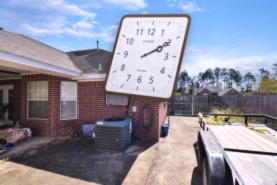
2:10
